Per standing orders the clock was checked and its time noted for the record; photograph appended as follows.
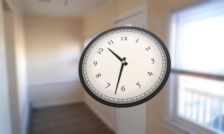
10:32
